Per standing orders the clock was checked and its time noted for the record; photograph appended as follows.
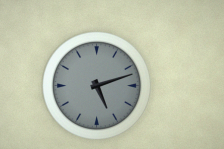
5:12
